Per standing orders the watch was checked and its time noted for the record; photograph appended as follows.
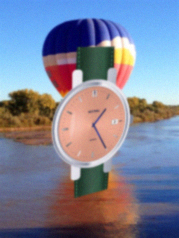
1:25
